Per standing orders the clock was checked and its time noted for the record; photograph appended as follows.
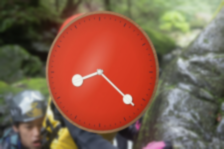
8:22
